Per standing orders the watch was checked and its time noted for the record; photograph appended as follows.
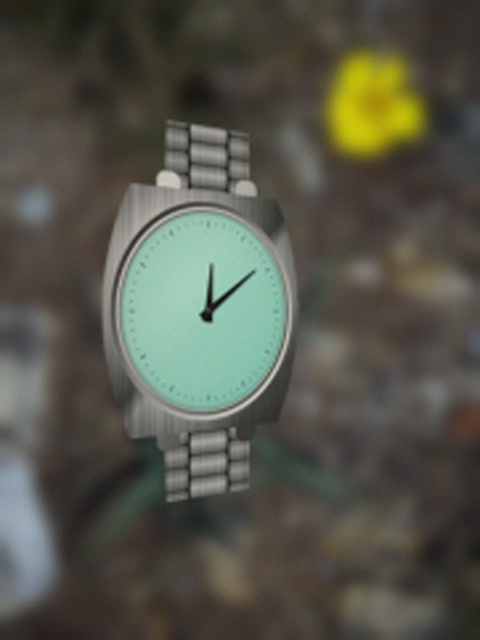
12:09
